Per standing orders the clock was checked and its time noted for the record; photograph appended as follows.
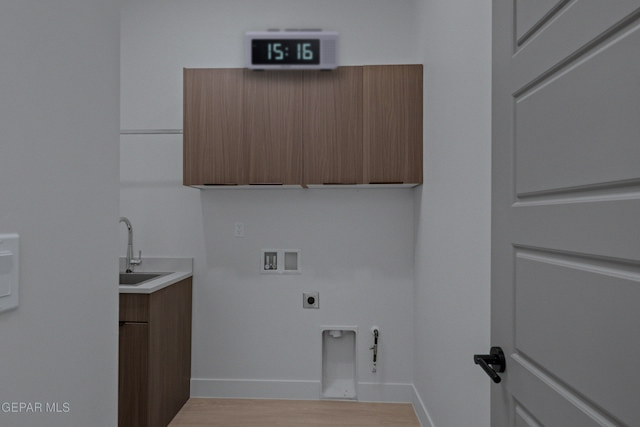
15:16
